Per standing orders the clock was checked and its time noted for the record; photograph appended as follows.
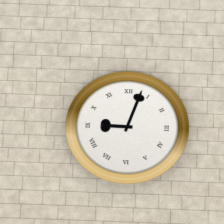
9:03
